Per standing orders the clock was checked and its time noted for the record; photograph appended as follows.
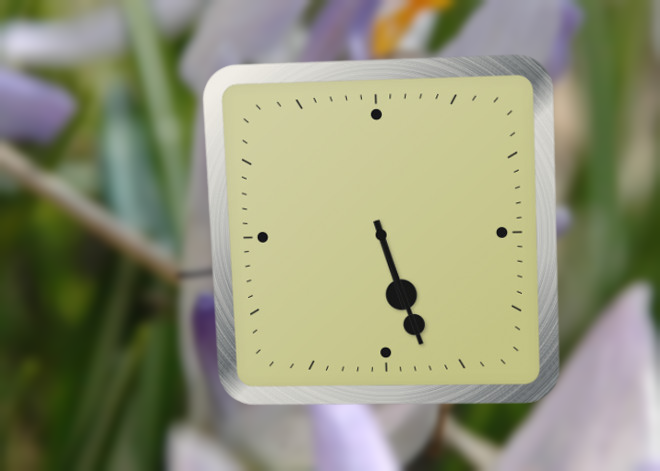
5:27
